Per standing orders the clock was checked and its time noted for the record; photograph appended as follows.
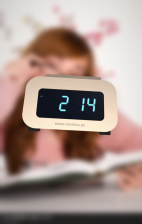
2:14
